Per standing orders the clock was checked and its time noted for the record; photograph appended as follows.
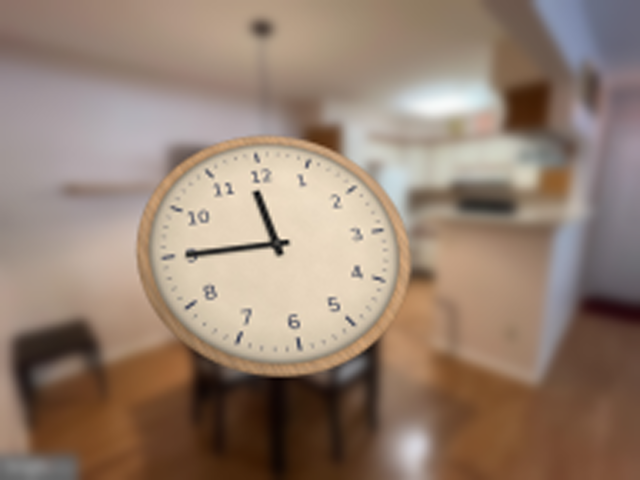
11:45
